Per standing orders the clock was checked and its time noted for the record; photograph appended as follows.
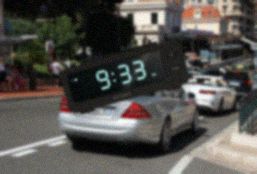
9:33
